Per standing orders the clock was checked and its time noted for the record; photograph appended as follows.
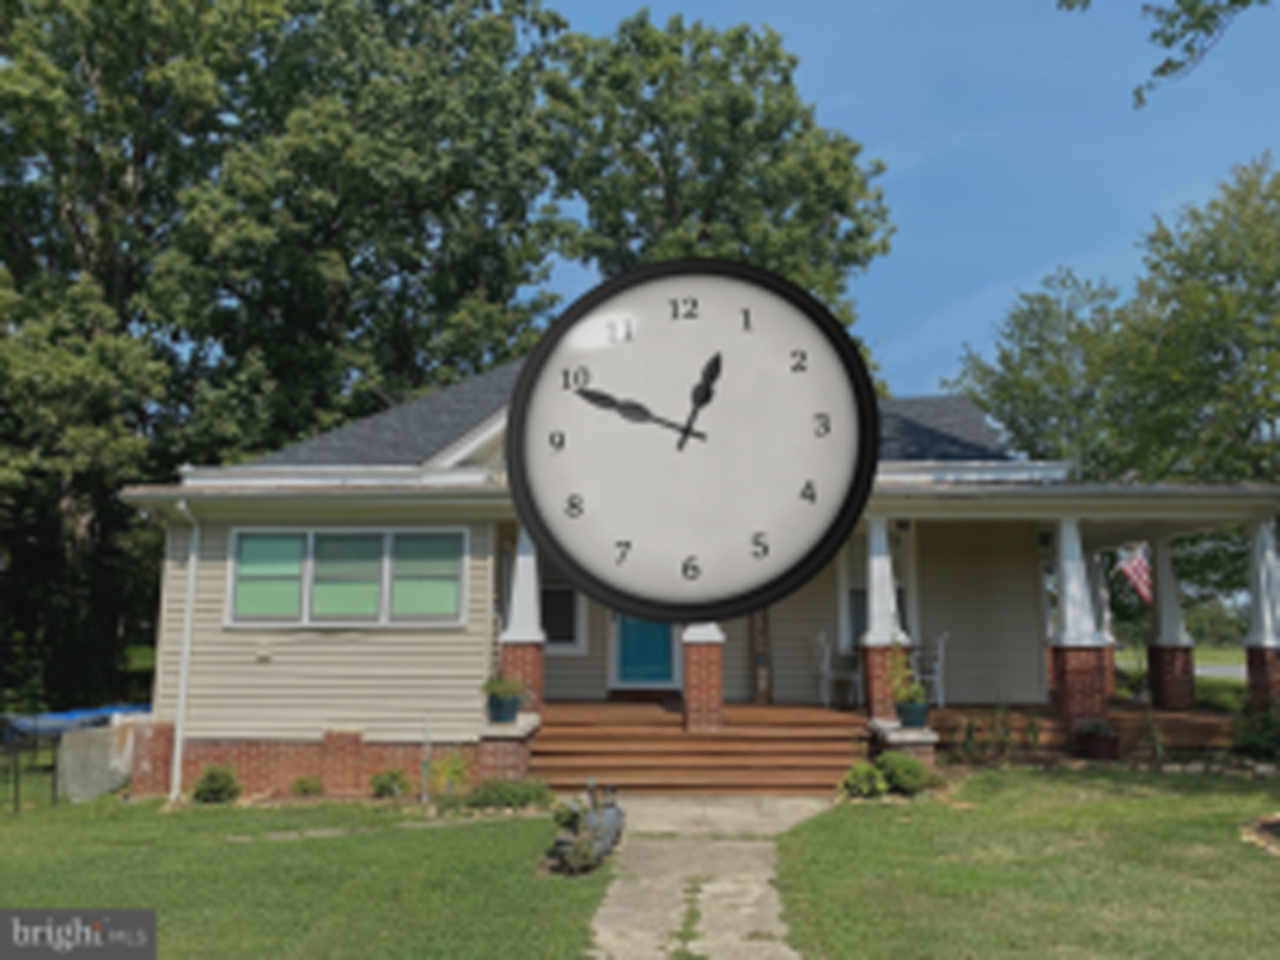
12:49
